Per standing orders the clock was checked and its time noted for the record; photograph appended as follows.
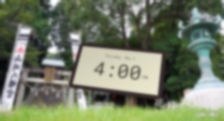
4:00
